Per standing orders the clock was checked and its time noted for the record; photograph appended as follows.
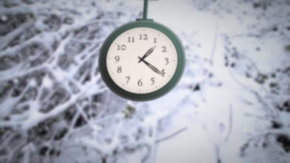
1:21
